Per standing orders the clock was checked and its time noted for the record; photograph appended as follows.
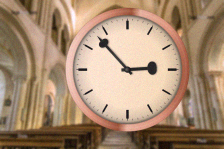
2:53
